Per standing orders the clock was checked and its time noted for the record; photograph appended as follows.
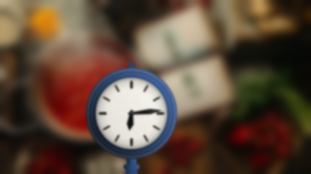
6:14
